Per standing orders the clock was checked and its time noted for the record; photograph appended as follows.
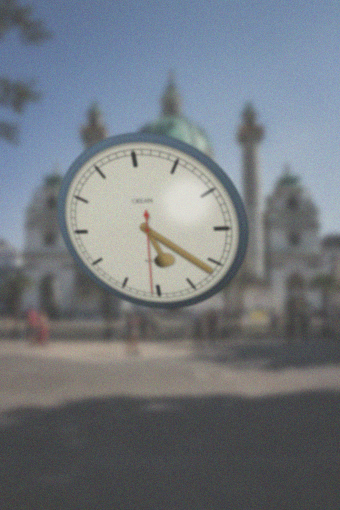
5:21:31
